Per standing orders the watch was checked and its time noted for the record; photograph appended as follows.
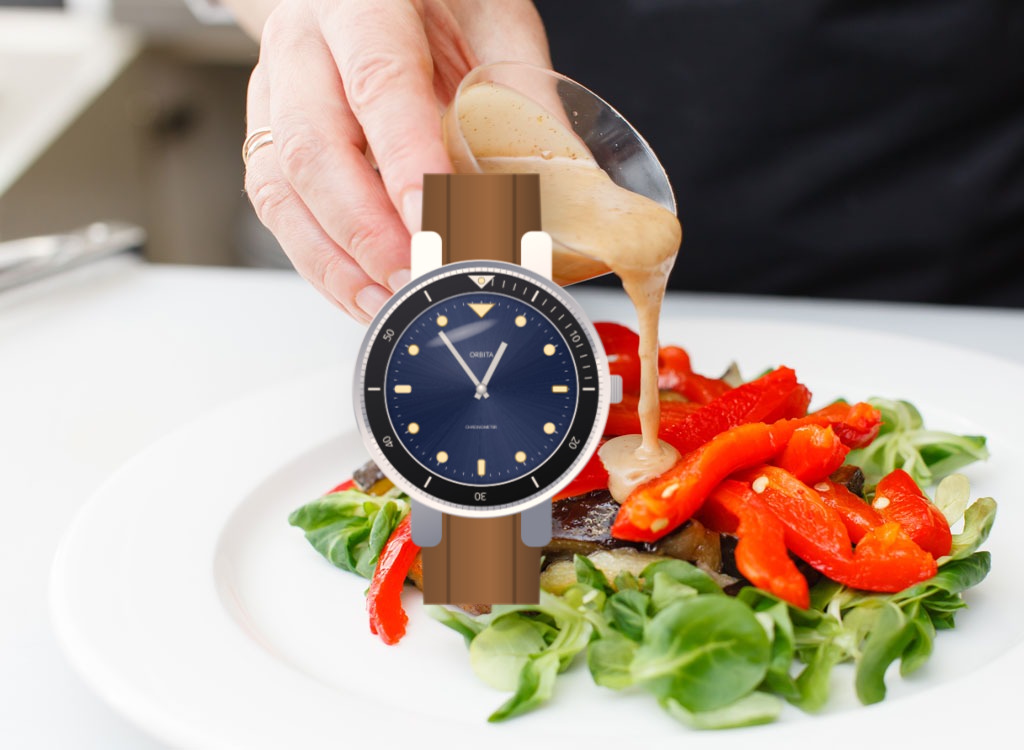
12:54
